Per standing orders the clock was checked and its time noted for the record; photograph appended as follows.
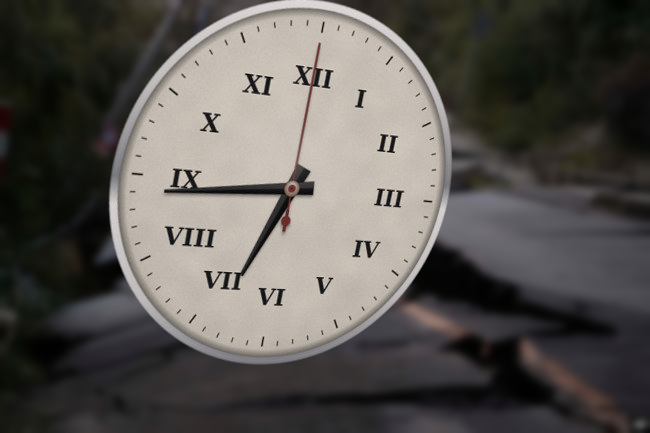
6:44:00
